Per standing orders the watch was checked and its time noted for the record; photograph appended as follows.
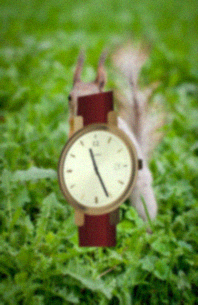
11:26
